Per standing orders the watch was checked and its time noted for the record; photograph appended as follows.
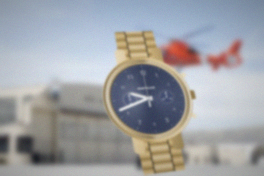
9:42
